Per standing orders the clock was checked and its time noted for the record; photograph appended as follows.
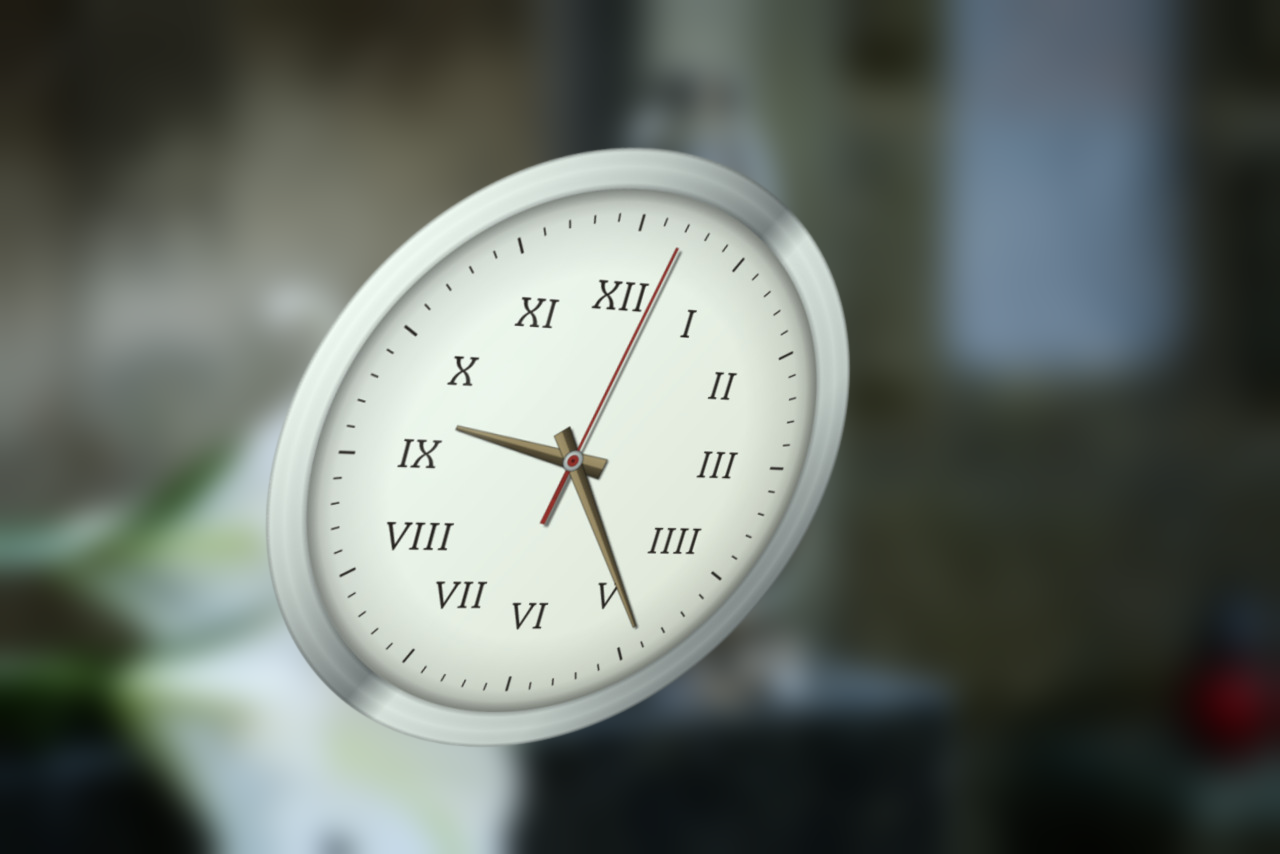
9:24:02
